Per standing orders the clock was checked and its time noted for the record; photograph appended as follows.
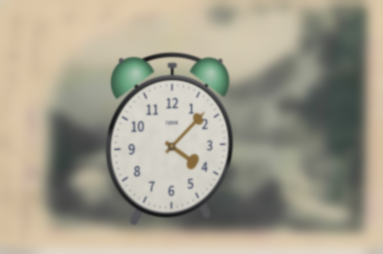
4:08
